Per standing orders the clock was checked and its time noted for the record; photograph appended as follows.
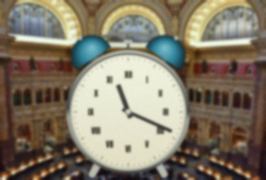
11:19
